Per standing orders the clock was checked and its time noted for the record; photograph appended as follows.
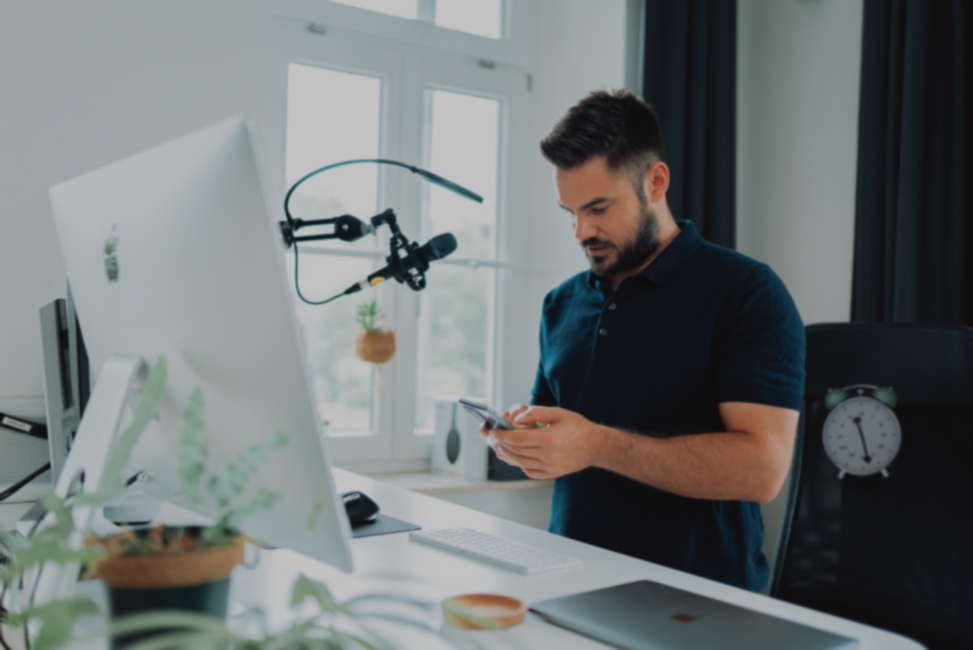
11:28
